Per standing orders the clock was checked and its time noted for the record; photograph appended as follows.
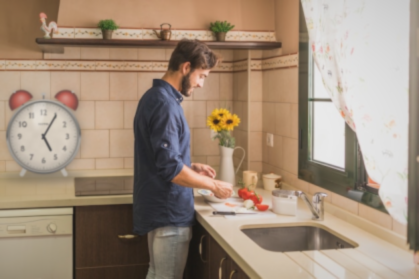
5:05
